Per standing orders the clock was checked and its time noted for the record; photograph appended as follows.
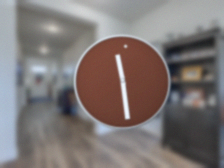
11:28
